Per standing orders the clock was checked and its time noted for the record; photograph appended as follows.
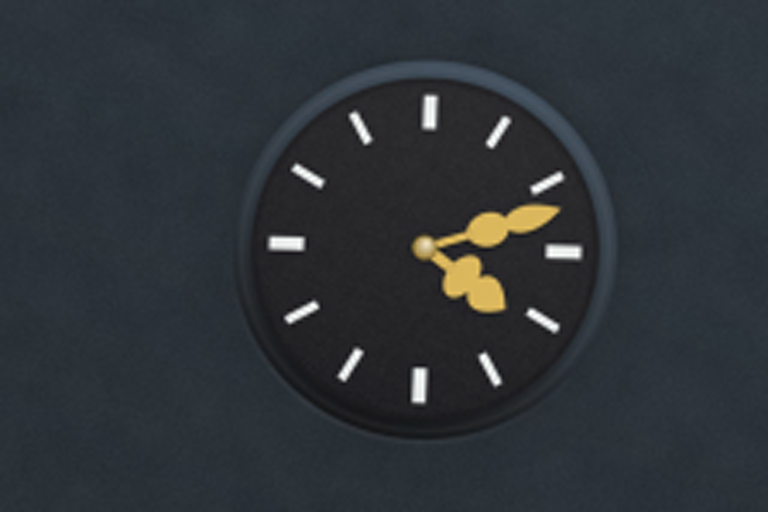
4:12
